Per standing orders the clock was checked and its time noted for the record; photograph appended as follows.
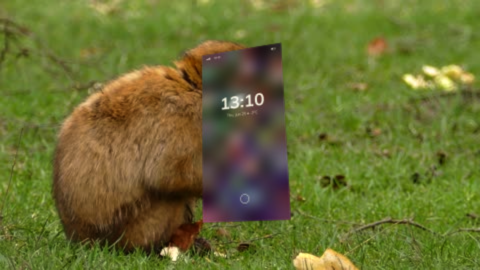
13:10
